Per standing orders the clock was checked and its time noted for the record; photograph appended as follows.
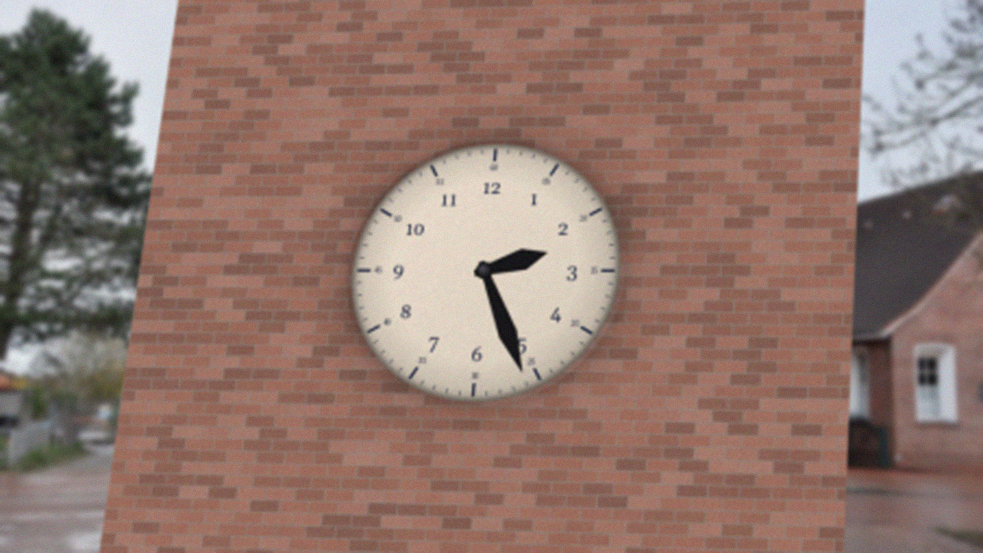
2:26
